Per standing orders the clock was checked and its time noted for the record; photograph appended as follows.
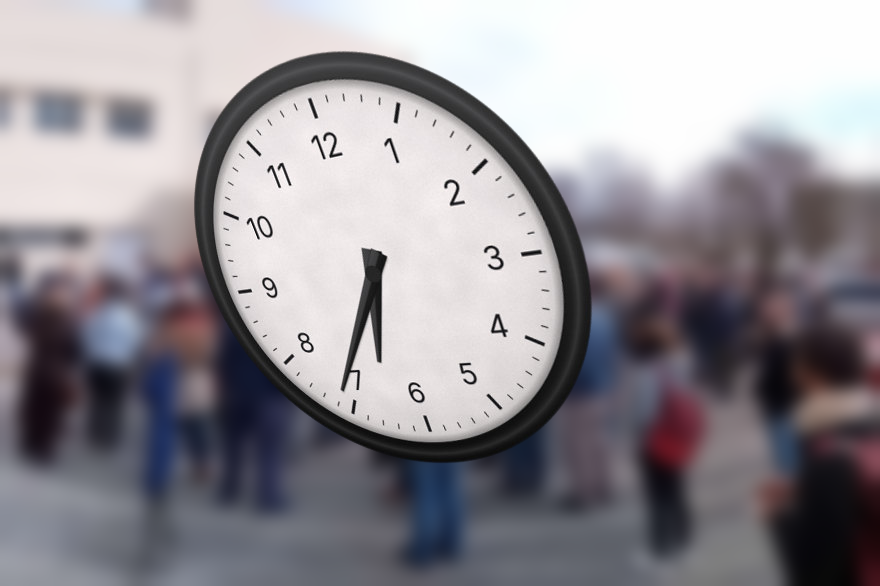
6:36
